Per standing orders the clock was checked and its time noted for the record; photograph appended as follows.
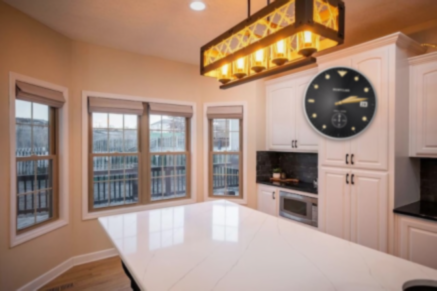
2:13
